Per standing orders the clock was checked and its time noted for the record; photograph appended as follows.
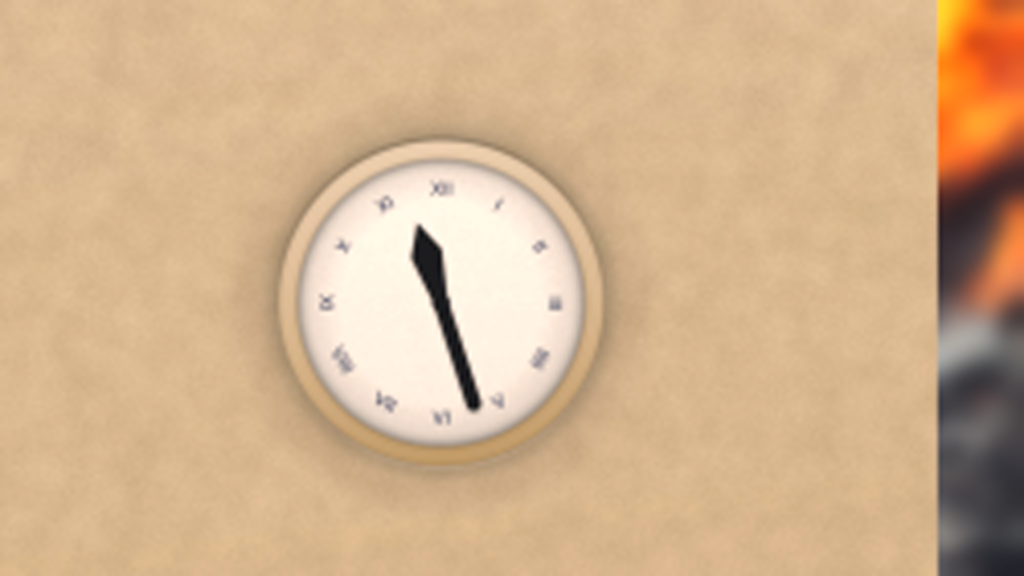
11:27
